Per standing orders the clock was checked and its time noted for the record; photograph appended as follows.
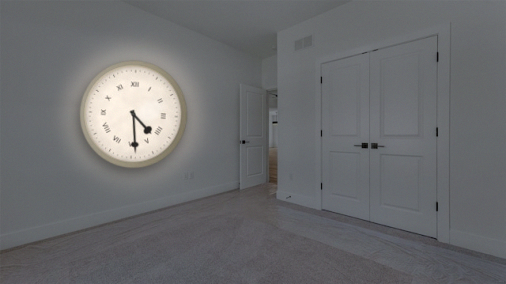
4:29
